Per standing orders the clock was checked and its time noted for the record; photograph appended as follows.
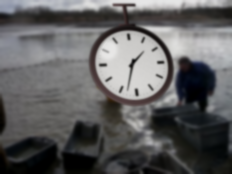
1:33
